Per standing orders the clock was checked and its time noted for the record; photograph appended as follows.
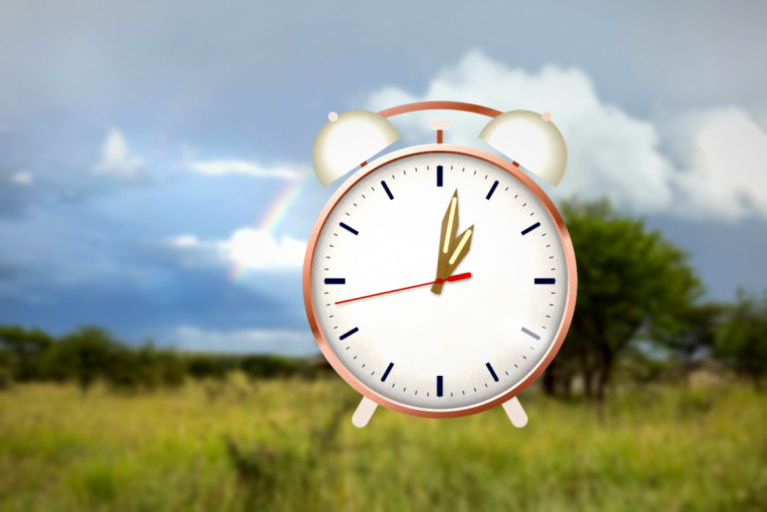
1:01:43
